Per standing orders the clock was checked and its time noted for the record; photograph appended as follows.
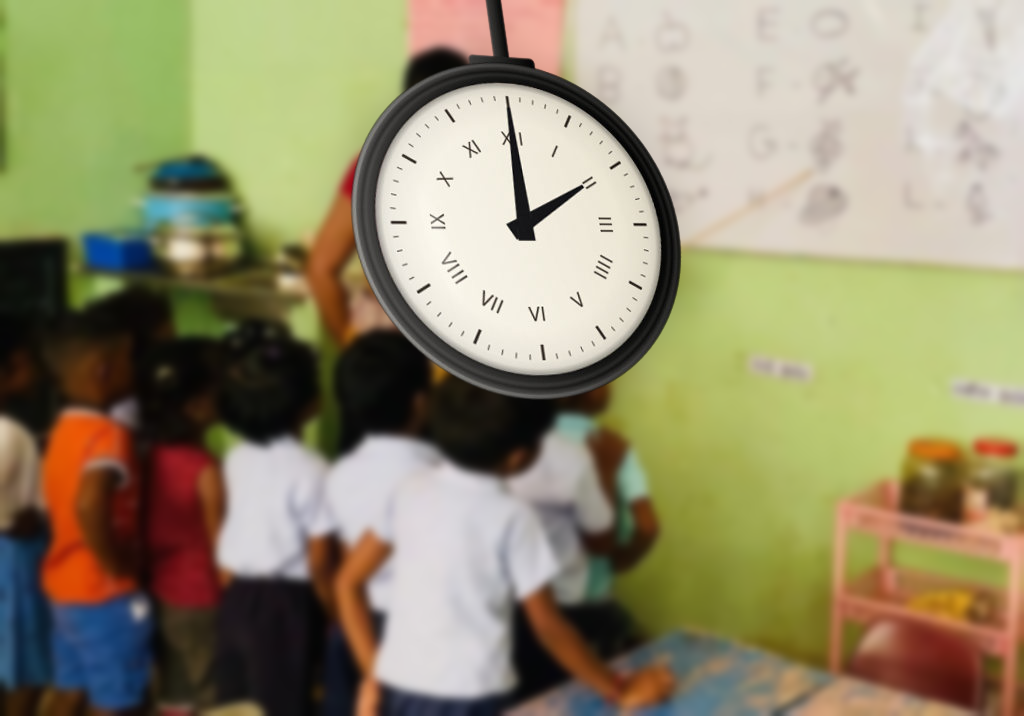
2:00
